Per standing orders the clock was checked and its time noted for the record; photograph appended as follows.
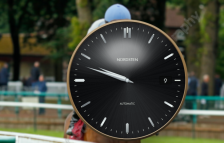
9:48
